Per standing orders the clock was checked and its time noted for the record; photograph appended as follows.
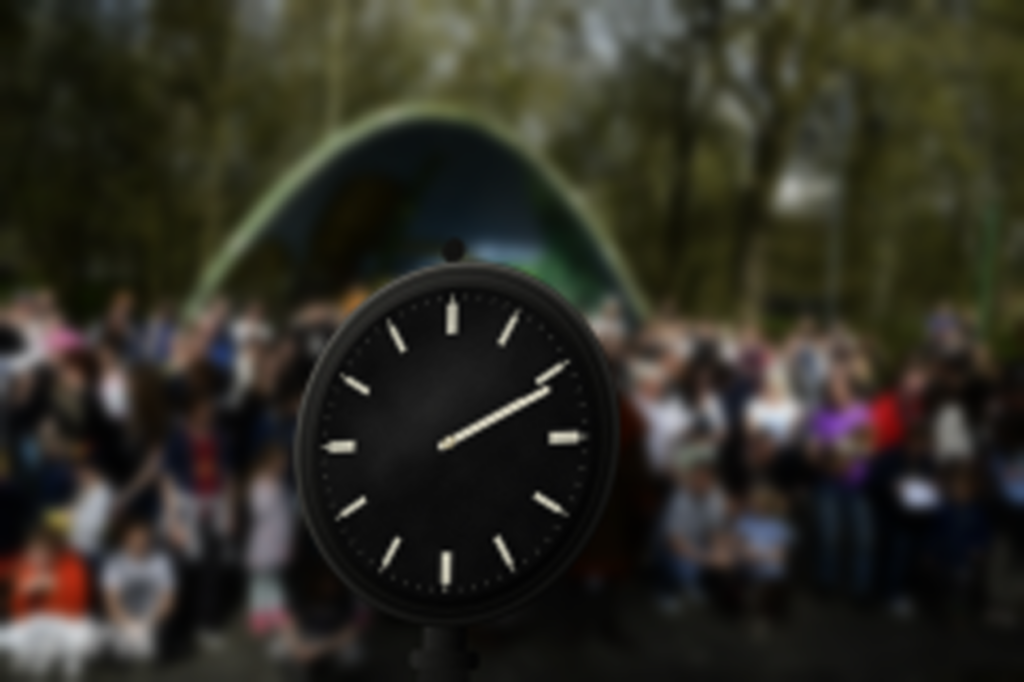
2:11
